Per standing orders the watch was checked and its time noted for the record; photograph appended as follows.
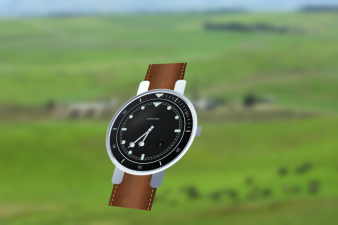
6:37
